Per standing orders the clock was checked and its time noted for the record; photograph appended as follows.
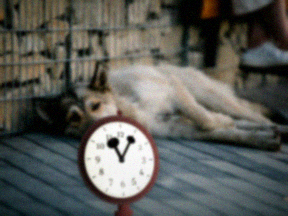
11:05
